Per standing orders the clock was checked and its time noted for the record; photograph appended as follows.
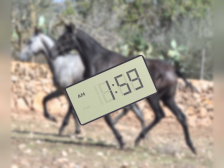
1:59
